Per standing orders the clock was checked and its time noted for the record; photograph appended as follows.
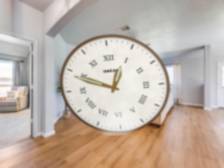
12:49
